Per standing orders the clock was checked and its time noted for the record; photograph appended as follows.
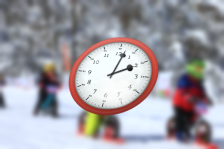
2:02
